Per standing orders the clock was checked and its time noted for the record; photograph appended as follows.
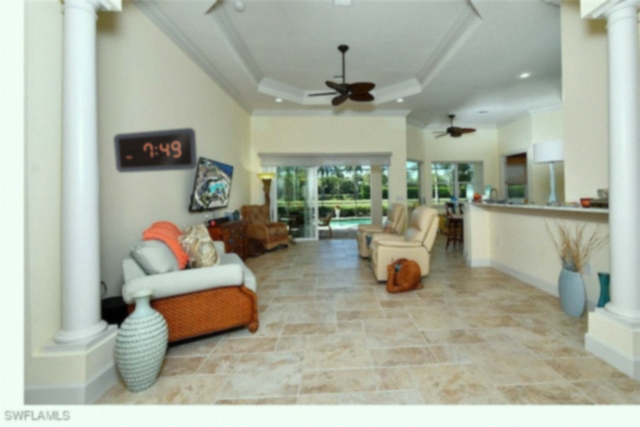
7:49
